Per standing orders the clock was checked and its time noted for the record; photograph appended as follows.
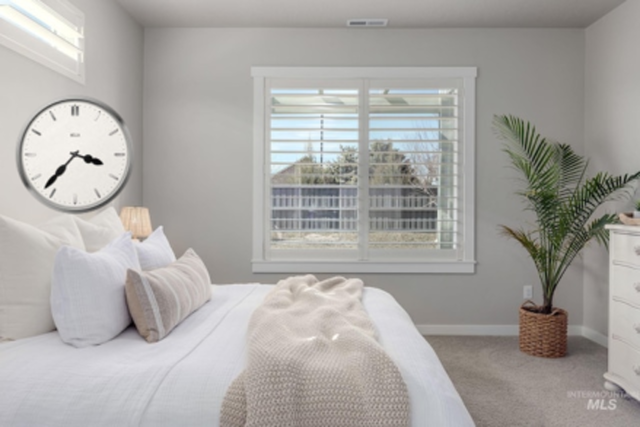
3:37
